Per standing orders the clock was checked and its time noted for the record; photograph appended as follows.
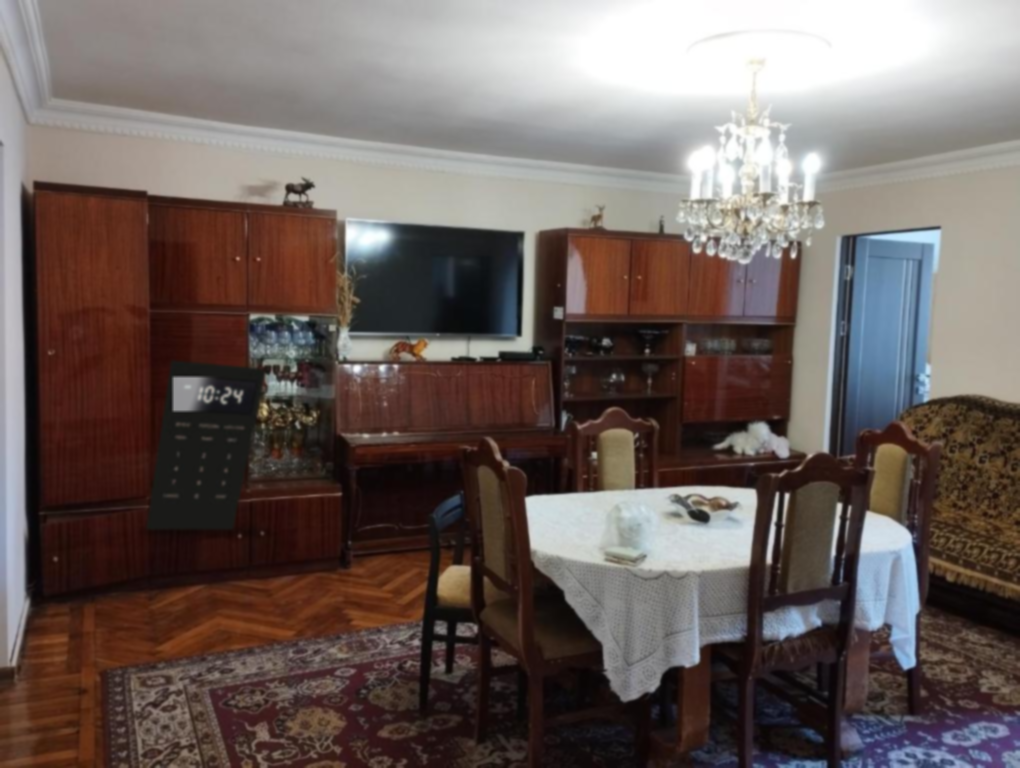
10:24
